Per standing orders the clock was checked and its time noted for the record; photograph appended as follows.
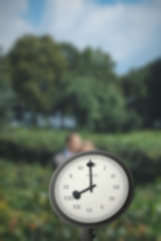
7:59
